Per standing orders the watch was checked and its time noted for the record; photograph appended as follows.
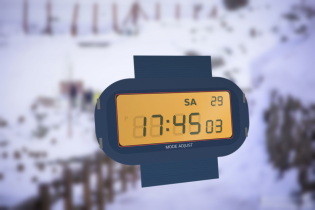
17:45:03
